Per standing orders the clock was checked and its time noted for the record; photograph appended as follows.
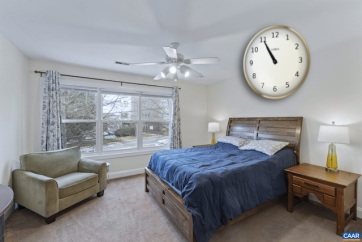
10:55
